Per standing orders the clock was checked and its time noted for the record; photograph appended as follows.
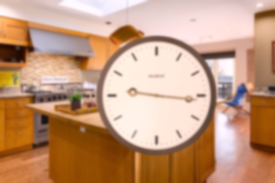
9:16
